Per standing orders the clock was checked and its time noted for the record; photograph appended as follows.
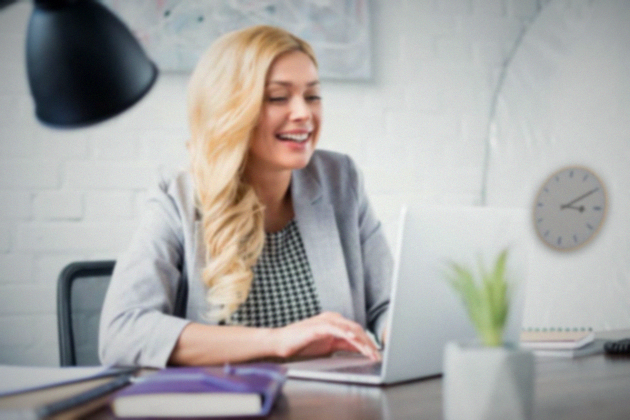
3:10
